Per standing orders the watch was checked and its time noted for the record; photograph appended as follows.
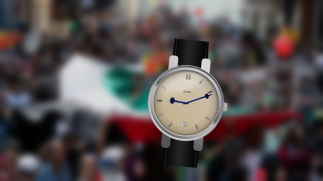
9:11
